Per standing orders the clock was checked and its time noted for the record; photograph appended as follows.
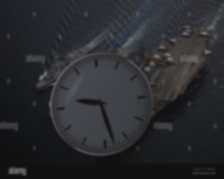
9:28
